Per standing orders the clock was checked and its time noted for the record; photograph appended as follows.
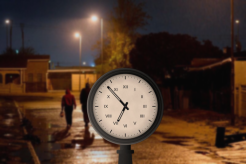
6:53
